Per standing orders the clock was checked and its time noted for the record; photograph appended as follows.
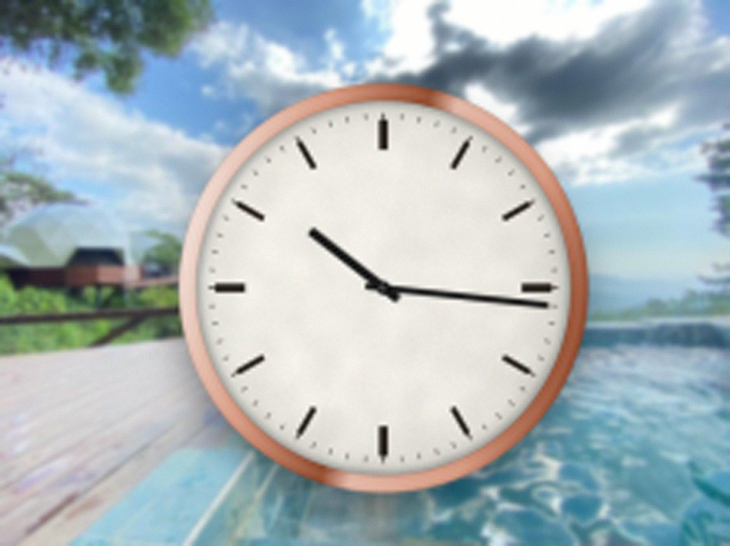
10:16
